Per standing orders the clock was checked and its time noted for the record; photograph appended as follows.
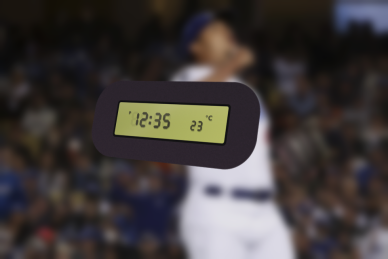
12:35
